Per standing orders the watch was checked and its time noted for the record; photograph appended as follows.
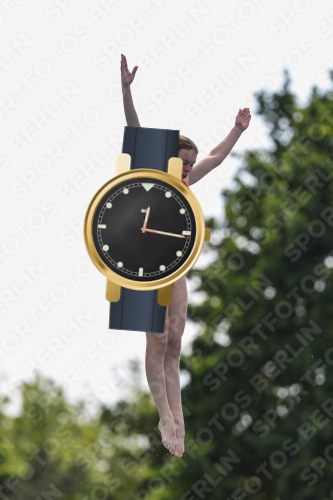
12:16
